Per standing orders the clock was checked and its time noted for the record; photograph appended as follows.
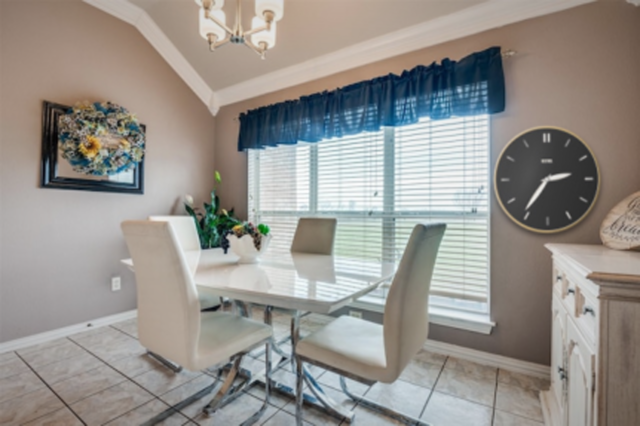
2:36
